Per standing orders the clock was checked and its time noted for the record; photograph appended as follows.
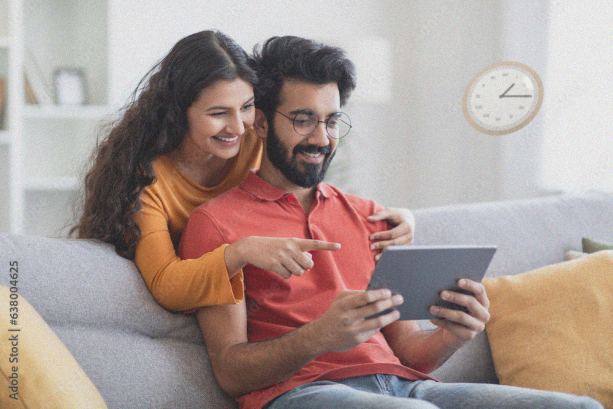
1:15
